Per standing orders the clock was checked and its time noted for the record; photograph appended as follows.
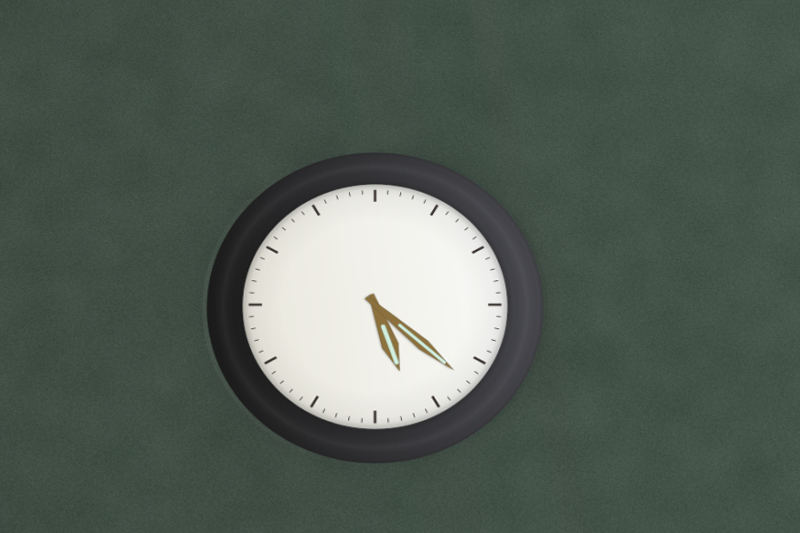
5:22
